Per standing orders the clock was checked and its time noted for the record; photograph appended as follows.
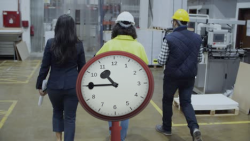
10:45
